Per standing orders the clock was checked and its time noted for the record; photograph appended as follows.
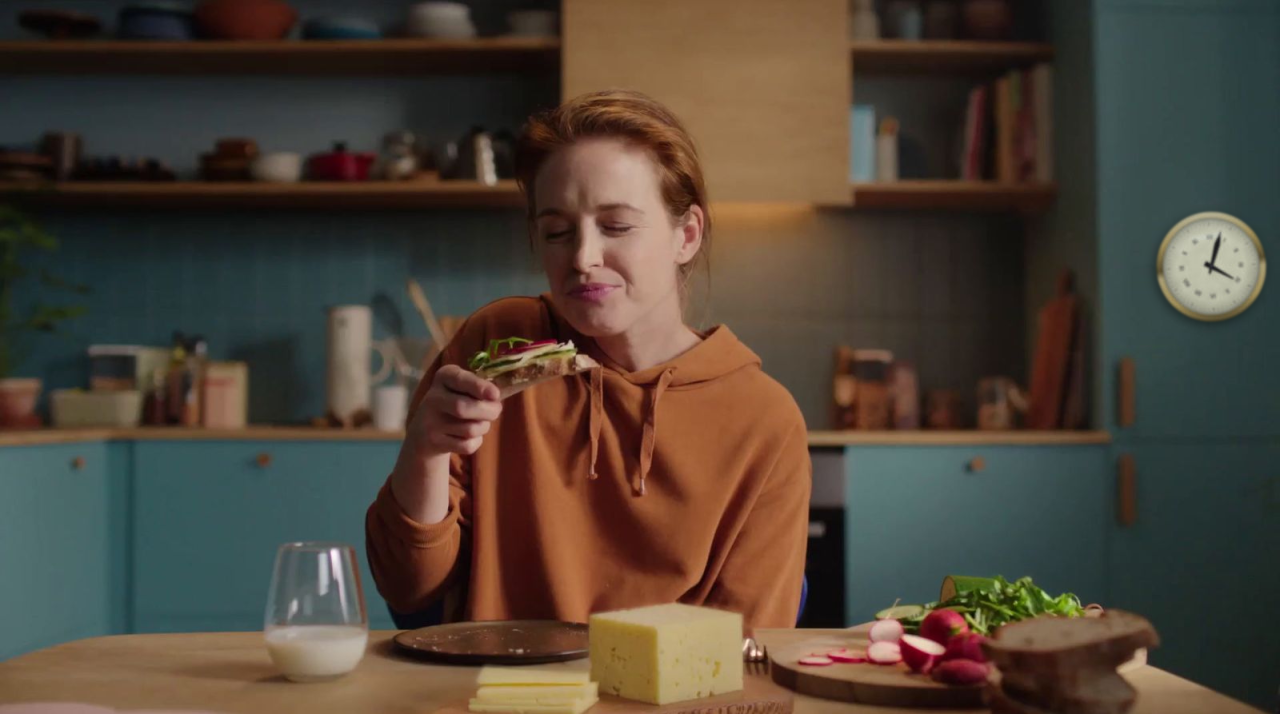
4:03
